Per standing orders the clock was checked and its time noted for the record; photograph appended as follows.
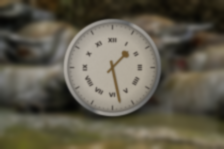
1:28
